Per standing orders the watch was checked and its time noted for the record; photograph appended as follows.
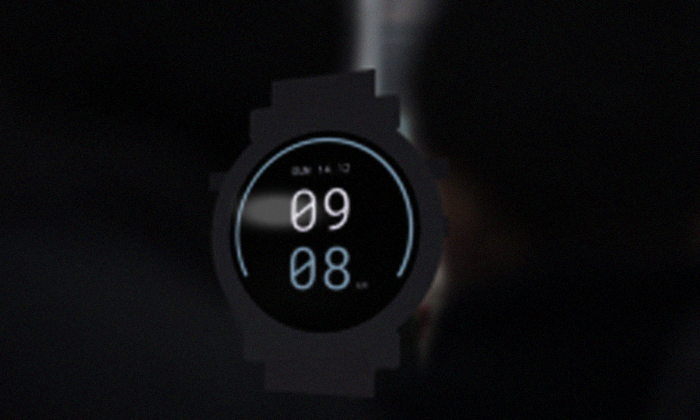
9:08
